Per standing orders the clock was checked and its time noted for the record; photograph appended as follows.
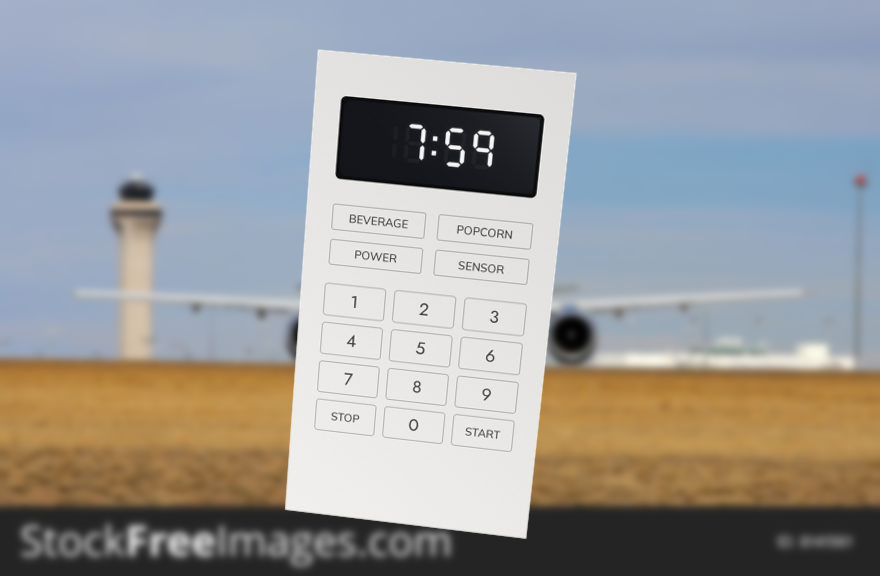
7:59
